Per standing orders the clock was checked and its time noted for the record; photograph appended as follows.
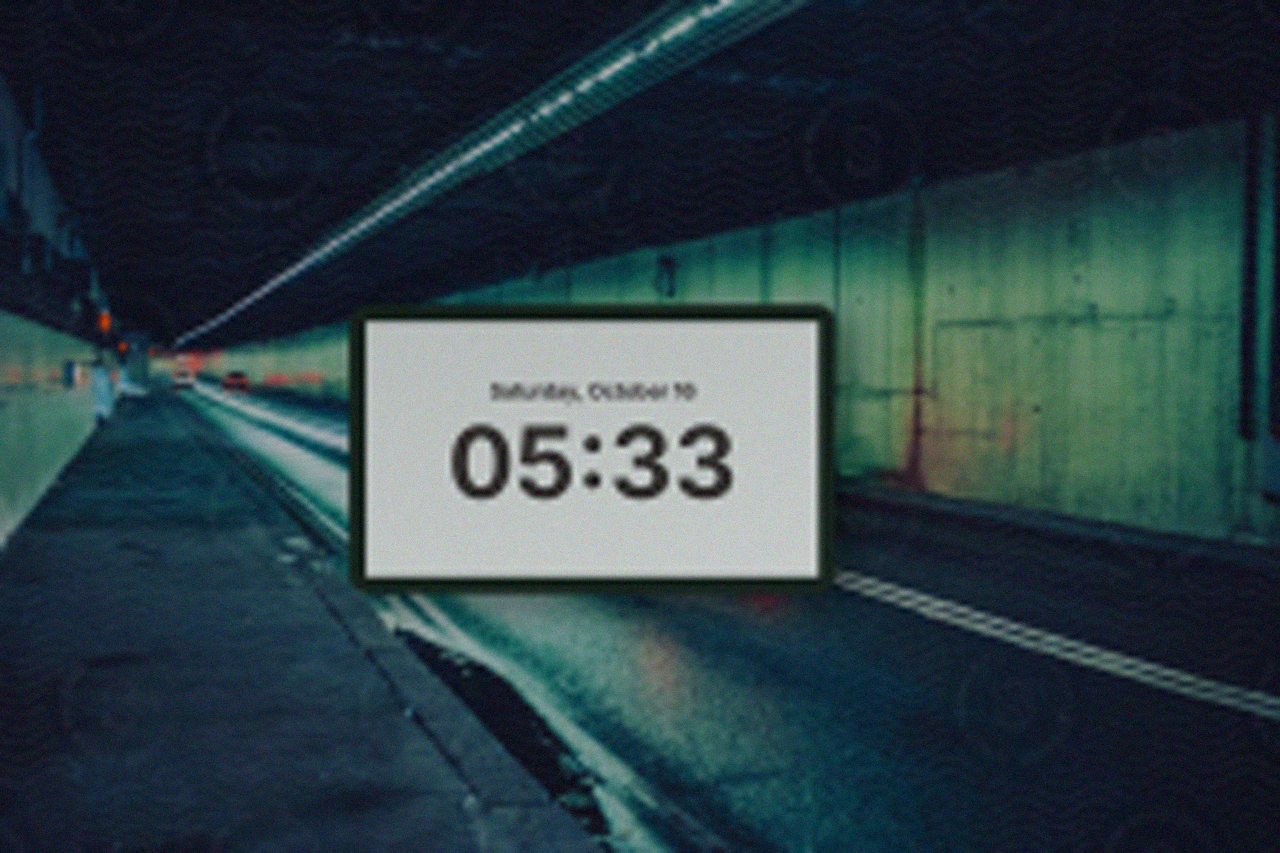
5:33
